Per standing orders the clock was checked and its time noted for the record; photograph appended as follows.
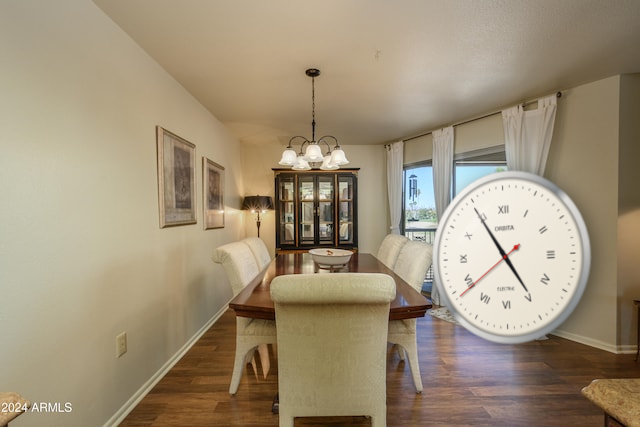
4:54:39
